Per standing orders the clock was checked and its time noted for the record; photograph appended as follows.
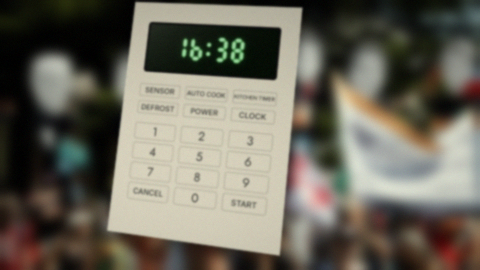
16:38
